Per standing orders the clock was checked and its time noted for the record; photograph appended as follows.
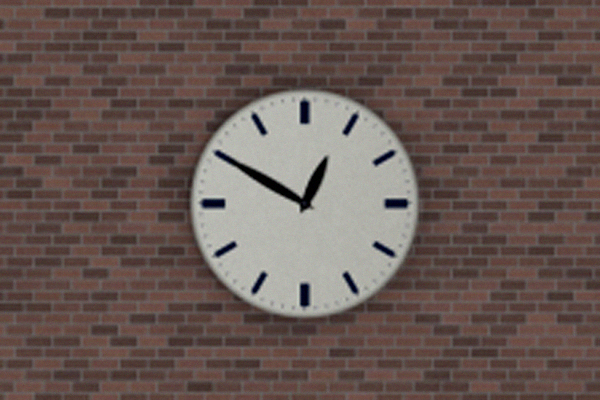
12:50
